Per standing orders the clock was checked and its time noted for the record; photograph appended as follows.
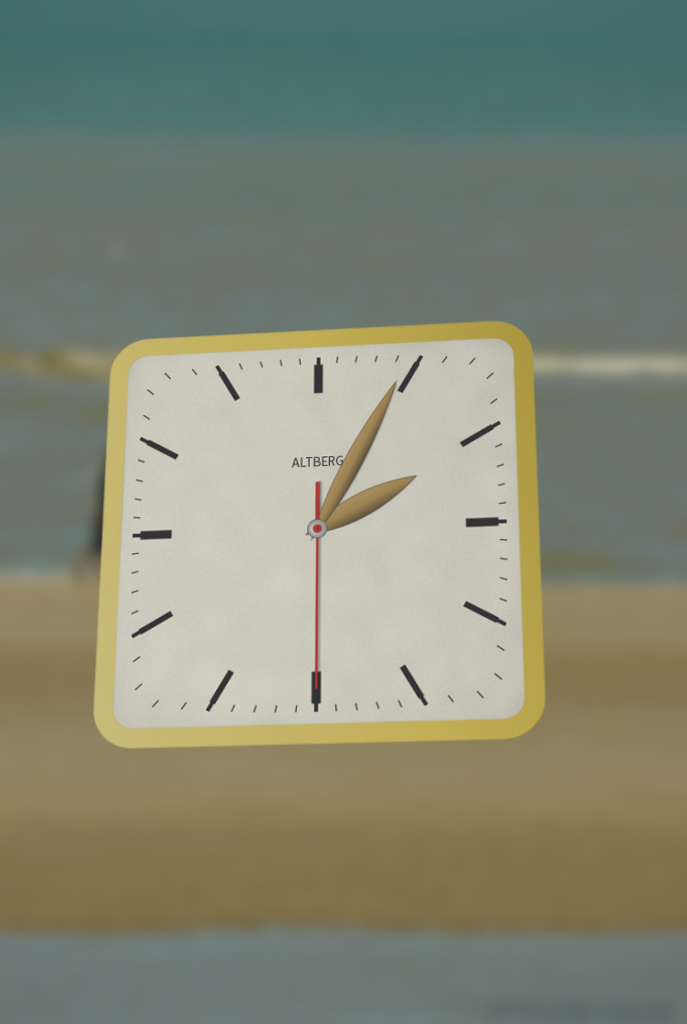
2:04:30
